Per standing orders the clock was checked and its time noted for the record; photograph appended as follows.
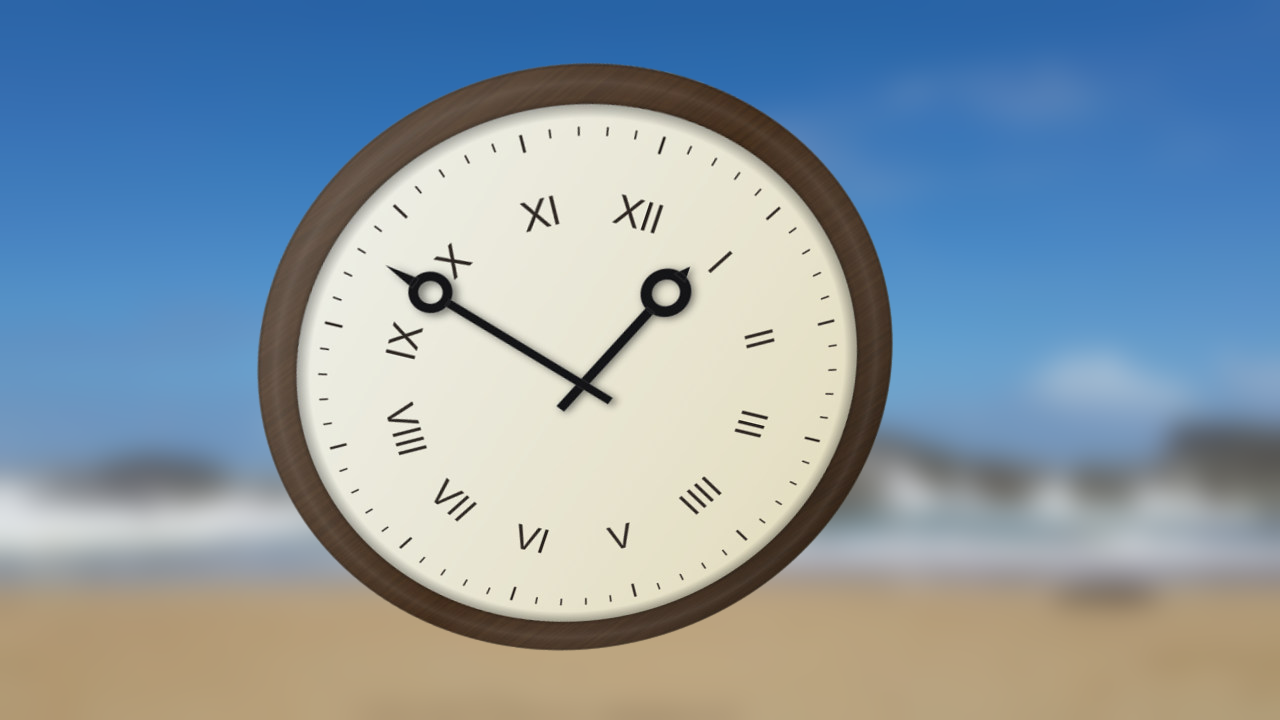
12:48
